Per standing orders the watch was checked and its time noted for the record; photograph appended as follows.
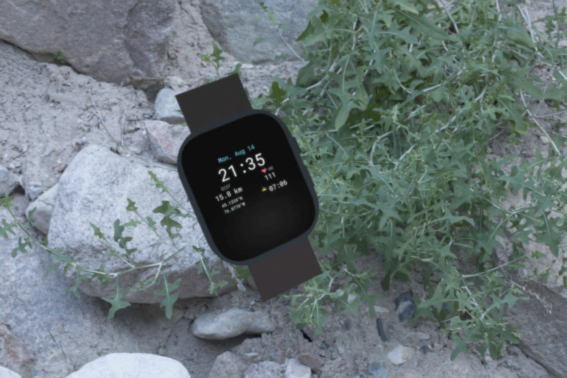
21:35
